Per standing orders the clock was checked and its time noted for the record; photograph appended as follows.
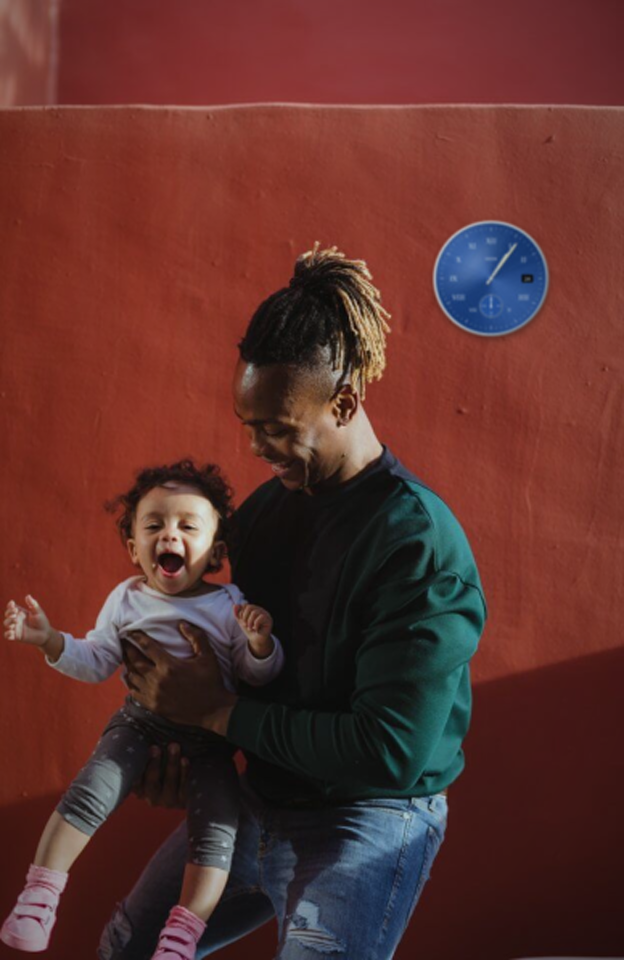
1:06
